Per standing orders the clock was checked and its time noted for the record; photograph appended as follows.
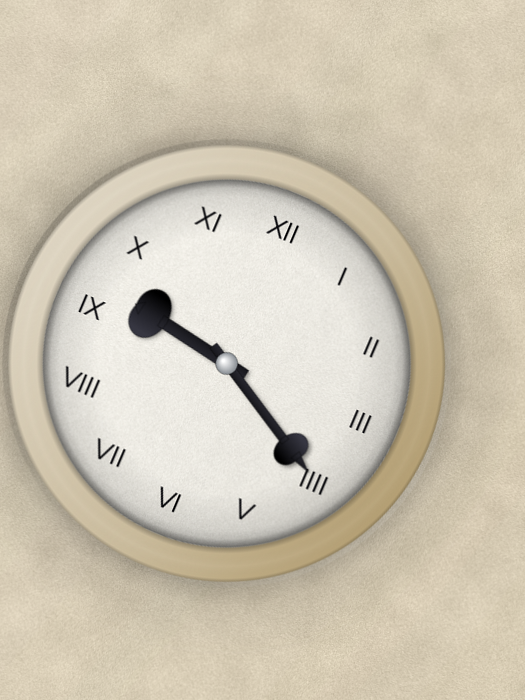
9:20
